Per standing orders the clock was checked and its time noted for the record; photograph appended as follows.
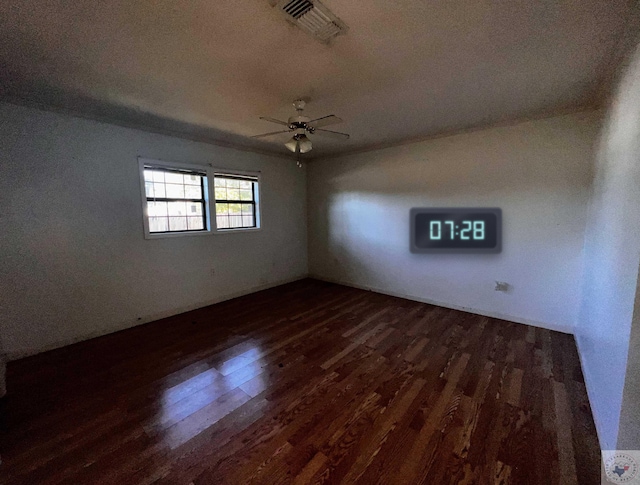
7:28
